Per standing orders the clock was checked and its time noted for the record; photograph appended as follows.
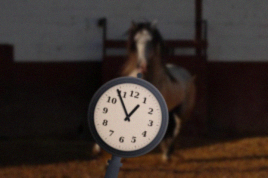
12:54
